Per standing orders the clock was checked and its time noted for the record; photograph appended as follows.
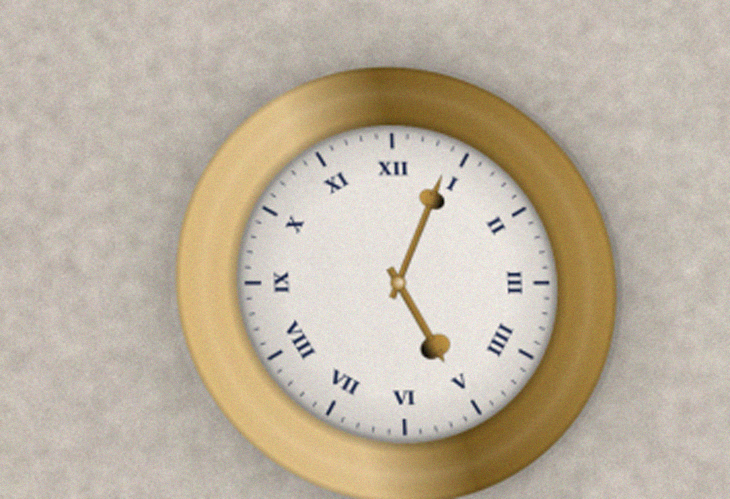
5:04
